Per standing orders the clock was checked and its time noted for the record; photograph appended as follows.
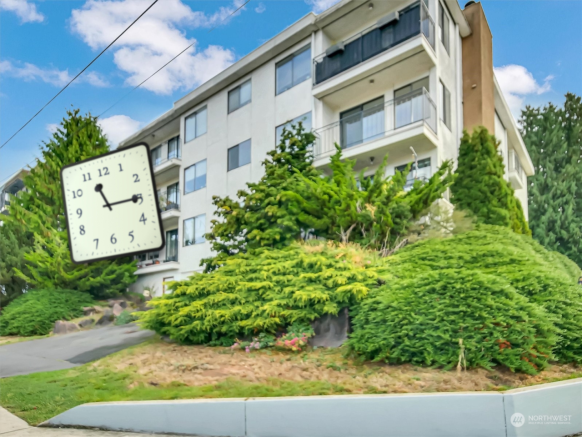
11:15
